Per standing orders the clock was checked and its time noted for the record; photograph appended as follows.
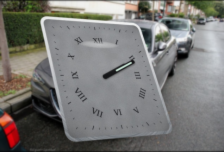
2:11
